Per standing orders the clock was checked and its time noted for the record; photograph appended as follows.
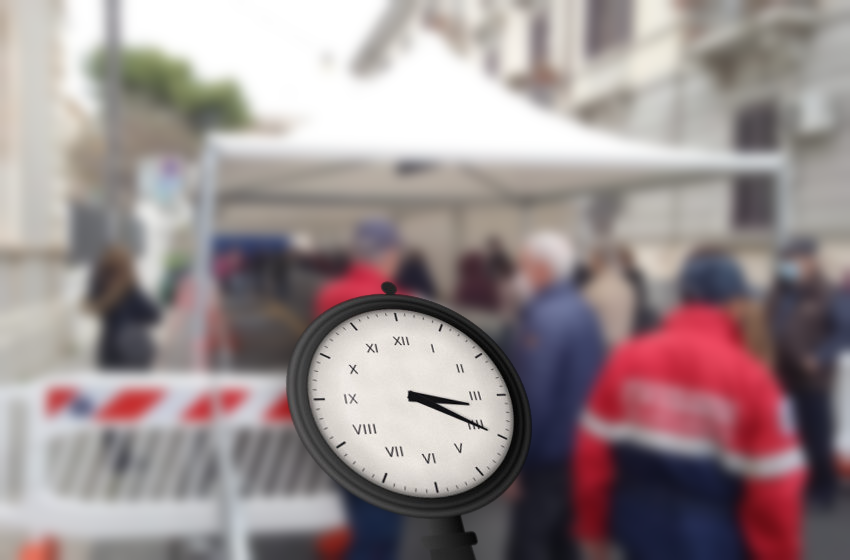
3:20
